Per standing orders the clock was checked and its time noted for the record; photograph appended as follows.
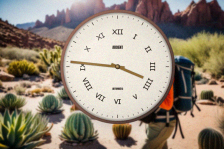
3:46
